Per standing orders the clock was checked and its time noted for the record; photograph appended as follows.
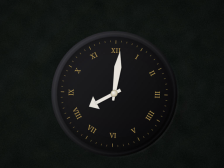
8:01
